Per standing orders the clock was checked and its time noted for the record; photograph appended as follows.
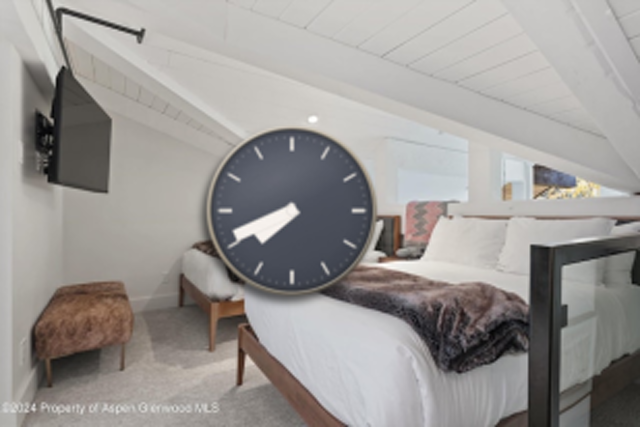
7:41
